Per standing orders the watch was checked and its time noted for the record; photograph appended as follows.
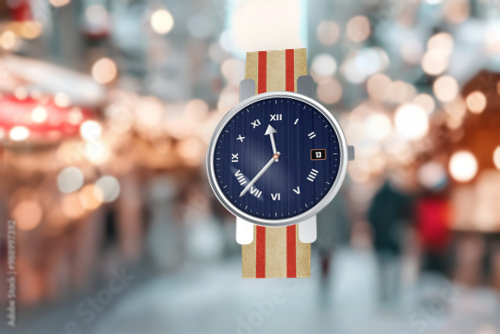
11:37
